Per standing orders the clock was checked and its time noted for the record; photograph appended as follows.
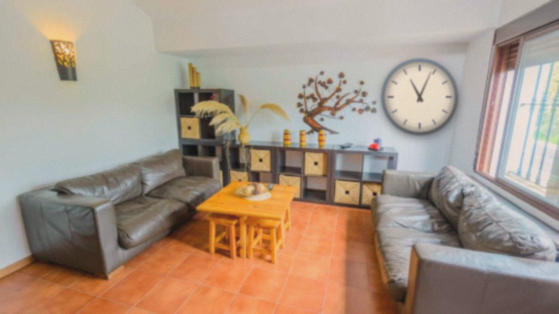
11:04
